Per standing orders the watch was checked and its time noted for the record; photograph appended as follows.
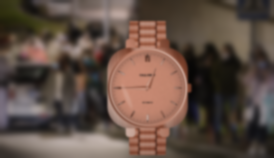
12:45
